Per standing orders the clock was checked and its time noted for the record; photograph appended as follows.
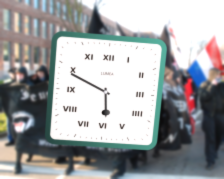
5:49
